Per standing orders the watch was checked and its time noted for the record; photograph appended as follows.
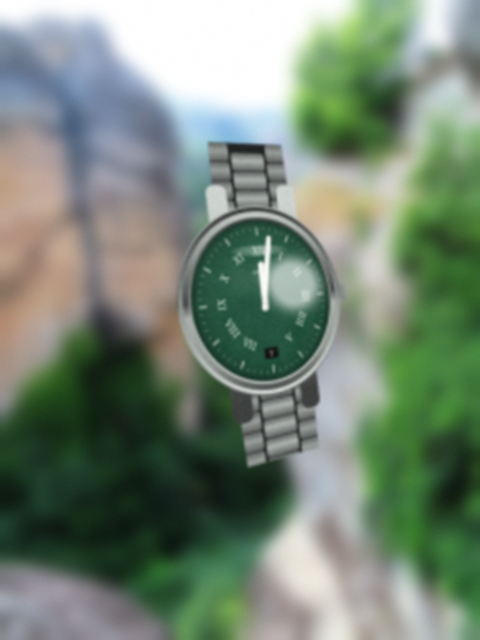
12:02
